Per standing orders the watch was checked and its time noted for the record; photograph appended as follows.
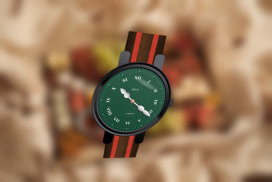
10:21
